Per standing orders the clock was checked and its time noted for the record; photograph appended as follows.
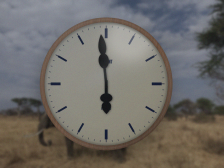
5:59
